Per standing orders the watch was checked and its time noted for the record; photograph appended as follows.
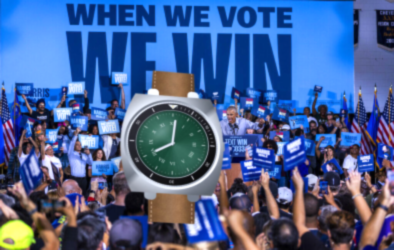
8:01
